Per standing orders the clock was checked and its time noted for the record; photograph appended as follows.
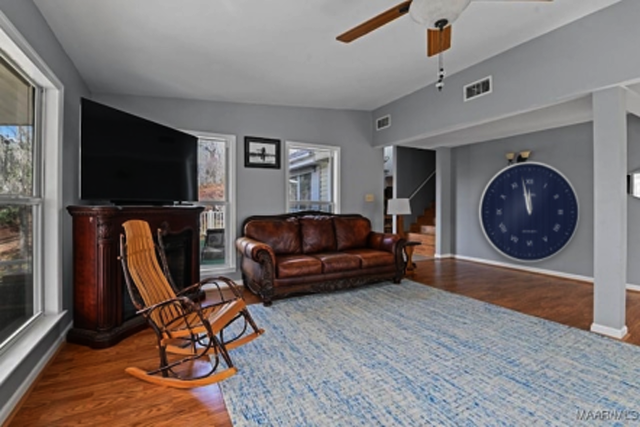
11:58
